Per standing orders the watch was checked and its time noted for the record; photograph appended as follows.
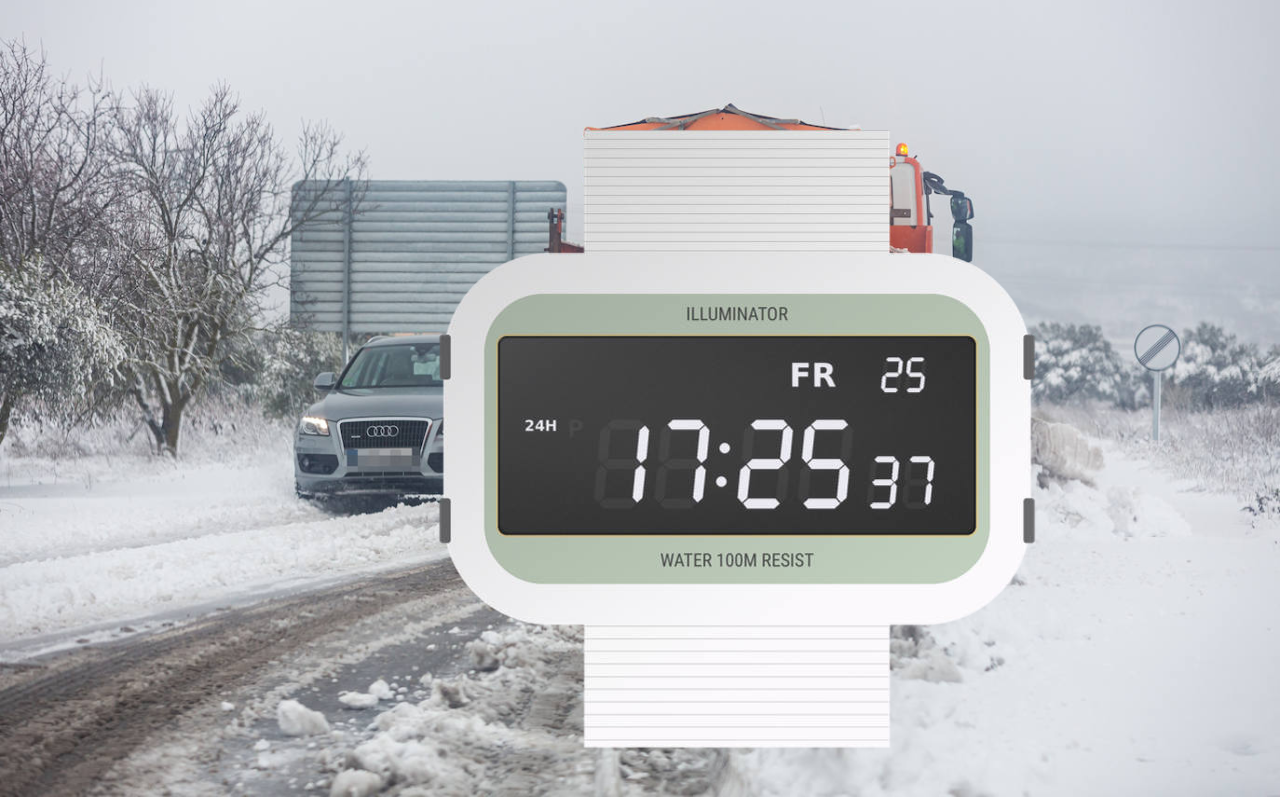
17:25:37
